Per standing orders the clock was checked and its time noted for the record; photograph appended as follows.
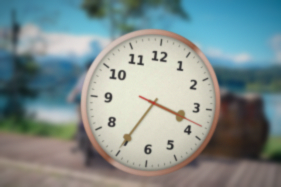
3:35:18
